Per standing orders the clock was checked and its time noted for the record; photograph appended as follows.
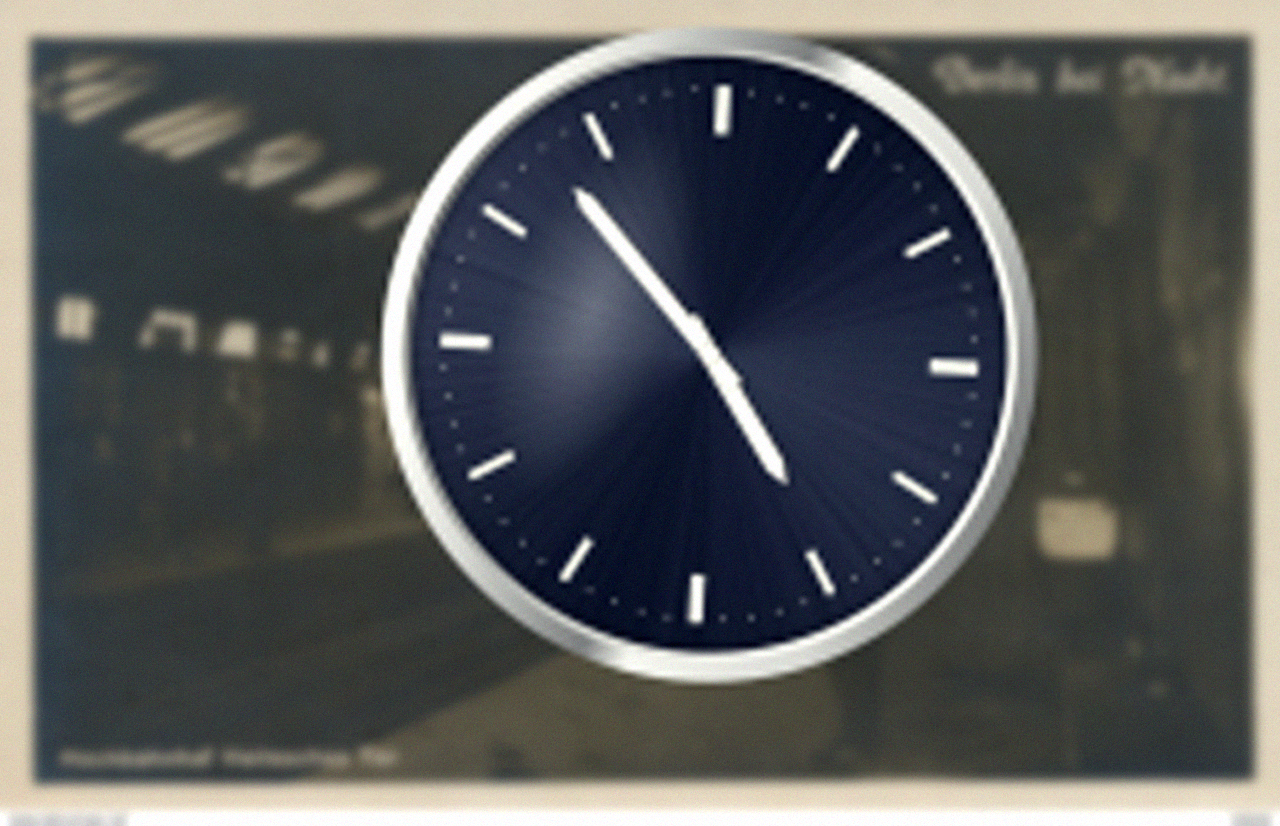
4:53
